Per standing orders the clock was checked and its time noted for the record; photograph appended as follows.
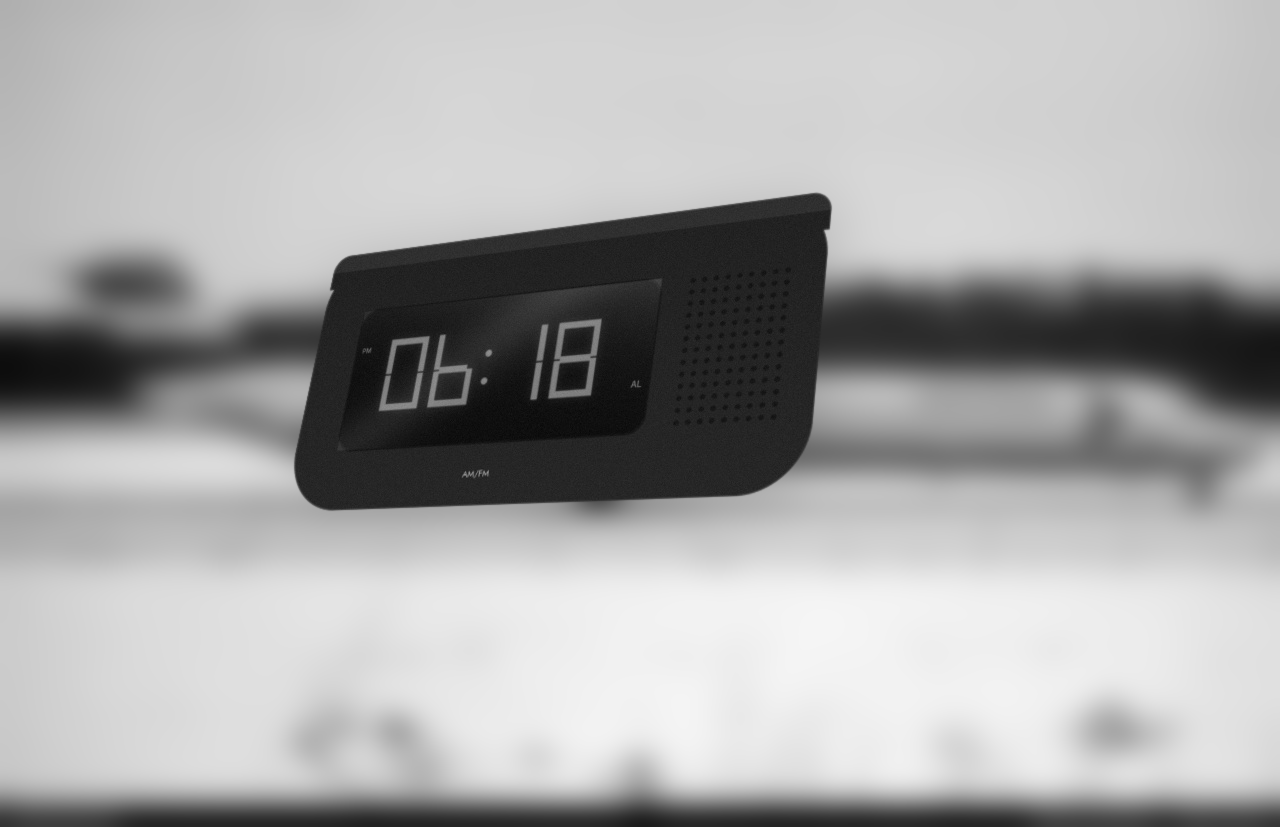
6:18
